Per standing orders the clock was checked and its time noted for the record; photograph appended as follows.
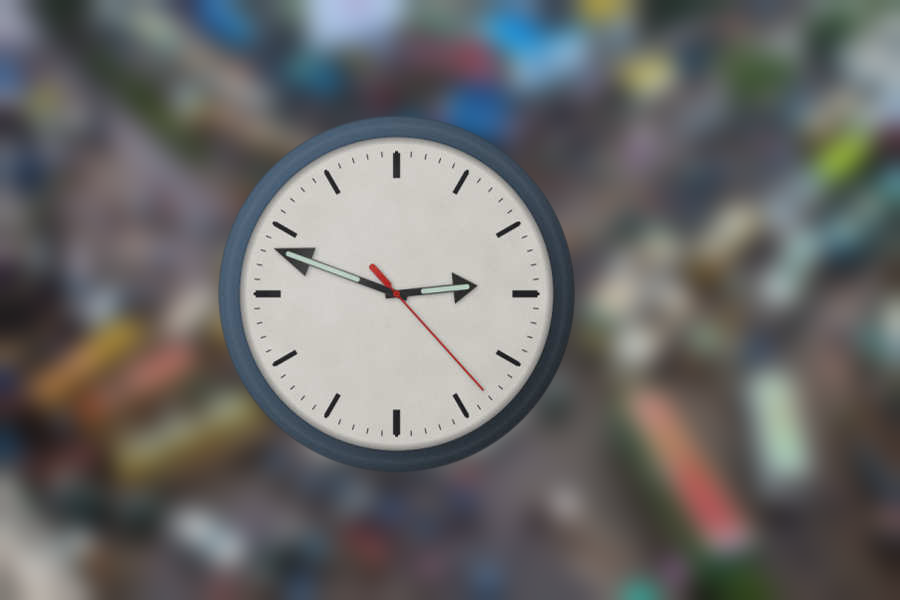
2:48:23
